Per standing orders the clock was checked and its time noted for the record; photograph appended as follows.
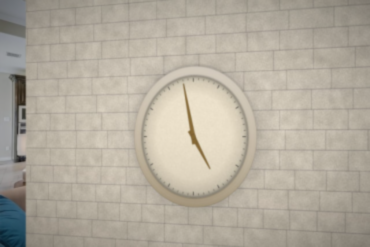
4:58
